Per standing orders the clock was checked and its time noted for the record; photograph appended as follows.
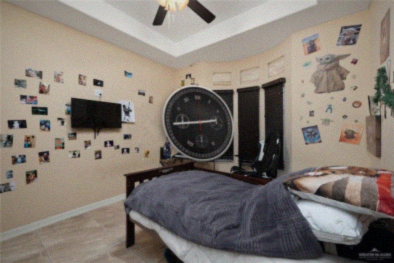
2:44
